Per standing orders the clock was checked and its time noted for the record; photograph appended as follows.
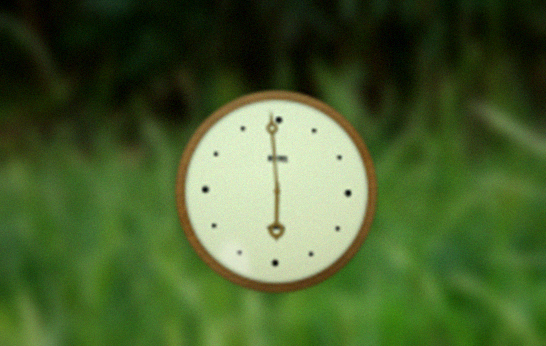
5:59
